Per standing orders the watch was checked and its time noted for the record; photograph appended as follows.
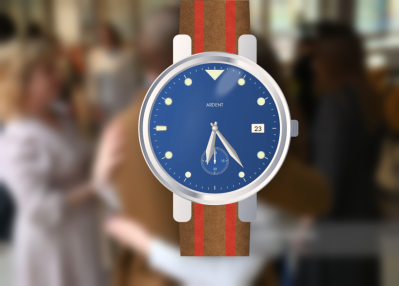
6:24
